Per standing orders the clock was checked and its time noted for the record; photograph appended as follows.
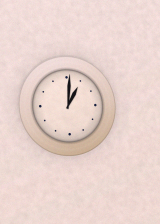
1:01
